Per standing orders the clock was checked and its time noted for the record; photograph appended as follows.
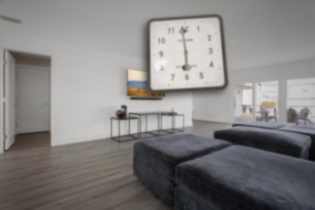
5:59
